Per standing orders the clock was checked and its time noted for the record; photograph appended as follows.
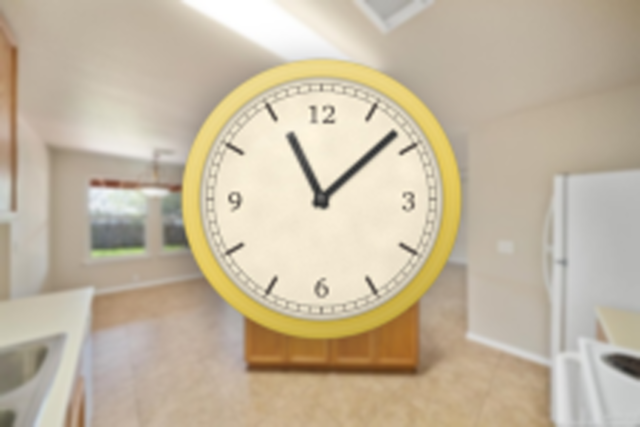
11:08
